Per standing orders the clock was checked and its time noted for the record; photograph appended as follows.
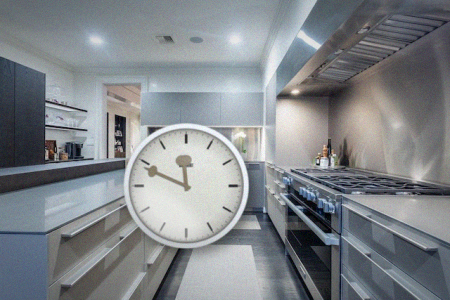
11:49
